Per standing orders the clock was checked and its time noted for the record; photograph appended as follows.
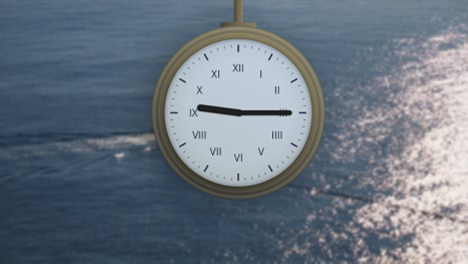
9:15
